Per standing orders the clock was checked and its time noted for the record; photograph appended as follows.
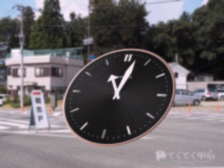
11:02
